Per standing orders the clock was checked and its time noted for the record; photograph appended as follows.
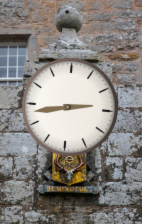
2:43
